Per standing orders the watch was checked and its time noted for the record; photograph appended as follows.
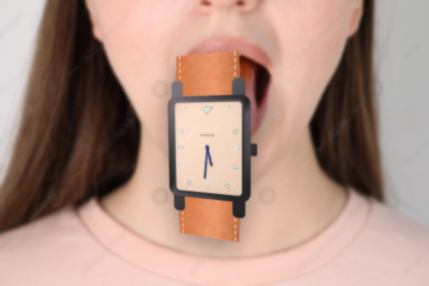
5:31
